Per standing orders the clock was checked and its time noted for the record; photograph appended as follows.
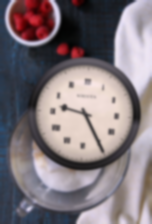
9:25
